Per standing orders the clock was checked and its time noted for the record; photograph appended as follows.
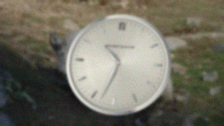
10:33
